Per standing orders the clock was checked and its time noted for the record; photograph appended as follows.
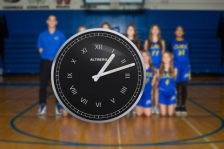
1:12
